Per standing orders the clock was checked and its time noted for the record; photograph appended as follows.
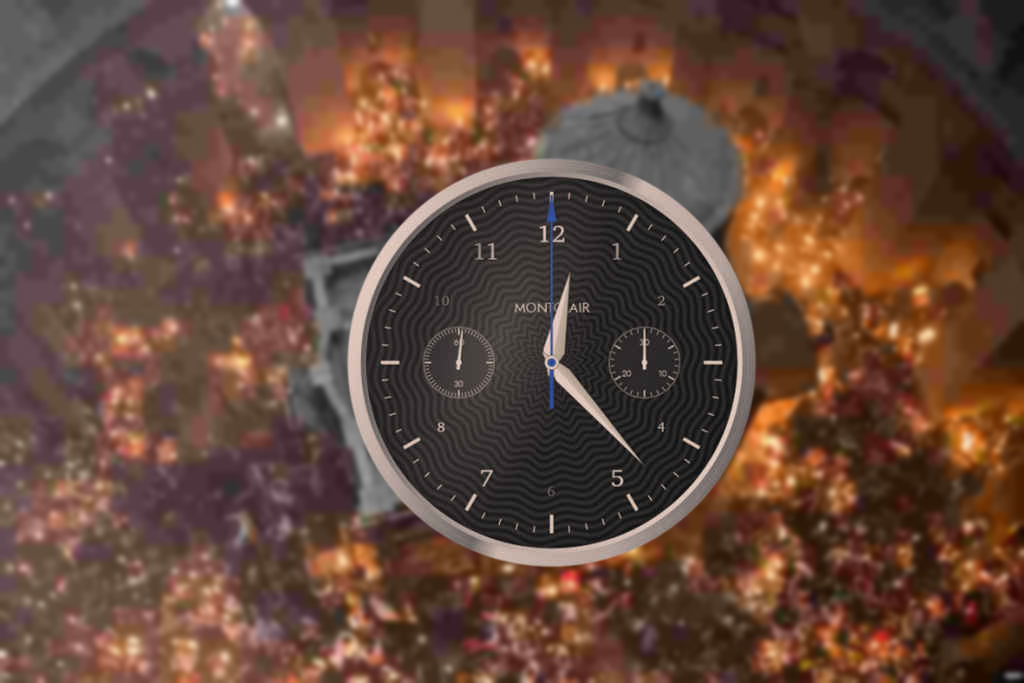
12:23:01
